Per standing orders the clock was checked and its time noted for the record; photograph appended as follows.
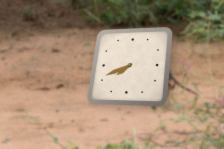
7:41
